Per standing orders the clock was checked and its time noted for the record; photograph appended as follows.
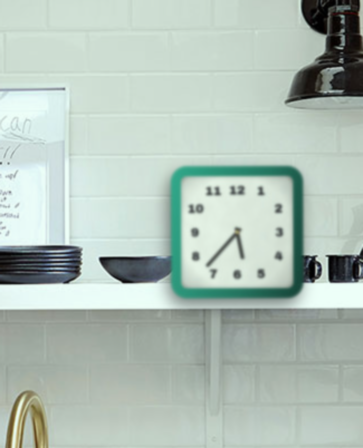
5:37
